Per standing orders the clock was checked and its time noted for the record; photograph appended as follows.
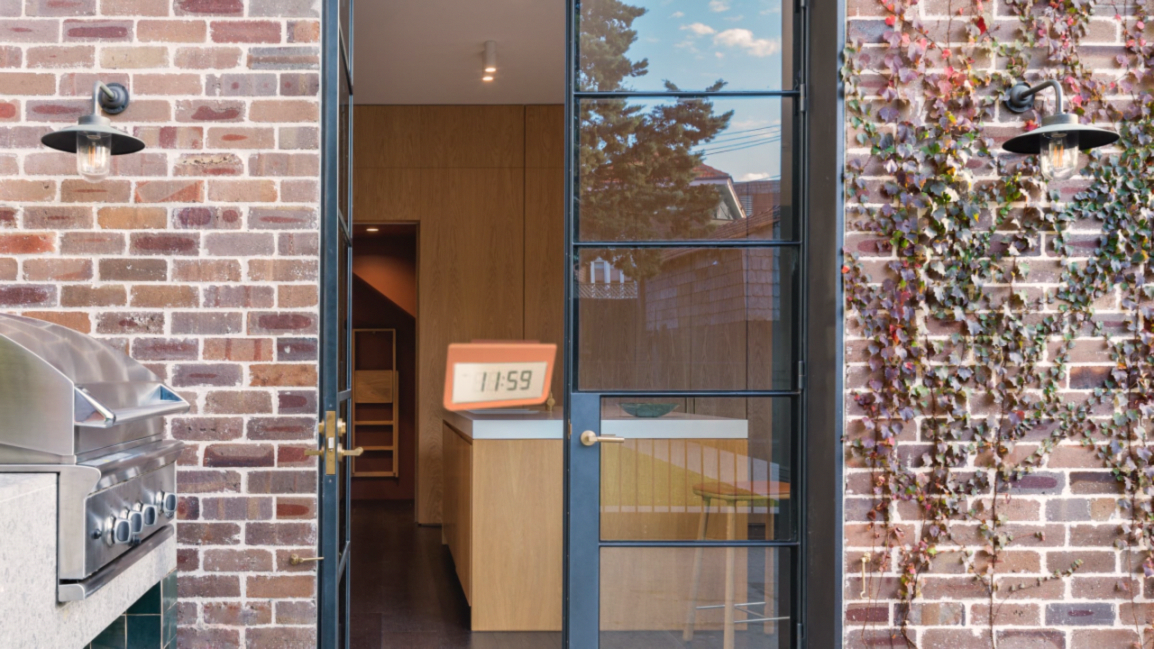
11:59
